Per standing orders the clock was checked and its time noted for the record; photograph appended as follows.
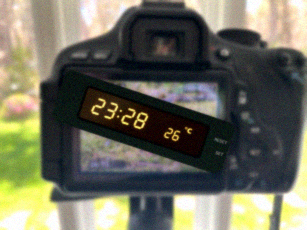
23:28
